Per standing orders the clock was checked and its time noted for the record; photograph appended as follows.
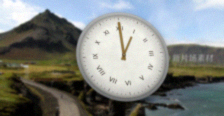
1:00
